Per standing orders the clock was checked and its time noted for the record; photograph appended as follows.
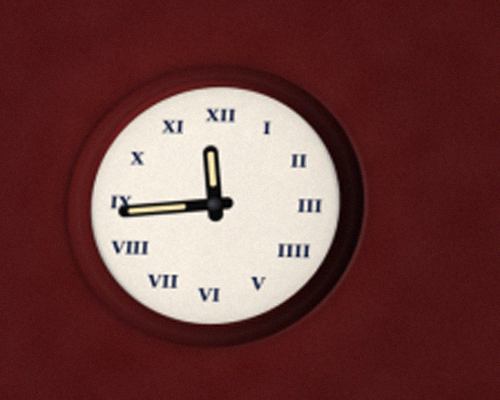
11:44
